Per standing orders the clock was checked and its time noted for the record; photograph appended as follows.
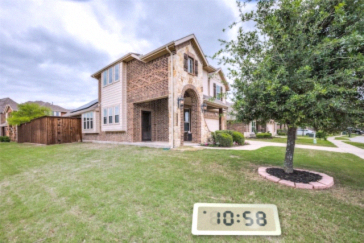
10:58
